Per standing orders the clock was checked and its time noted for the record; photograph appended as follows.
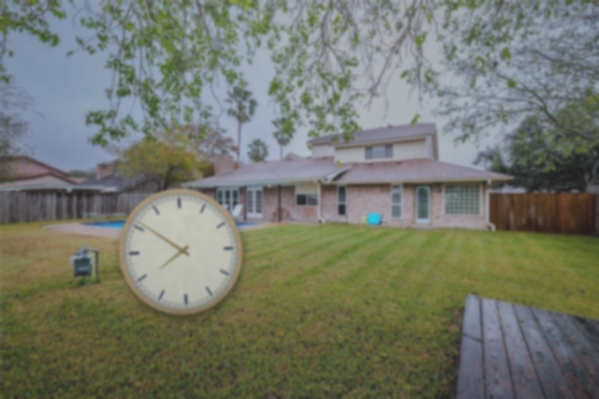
7:51
